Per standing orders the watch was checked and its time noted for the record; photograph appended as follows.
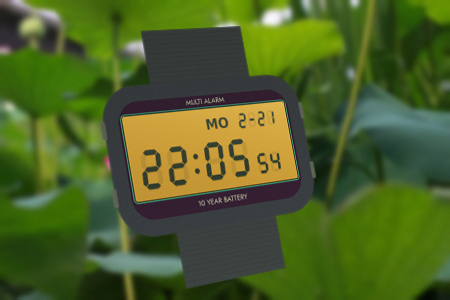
22:05:54
